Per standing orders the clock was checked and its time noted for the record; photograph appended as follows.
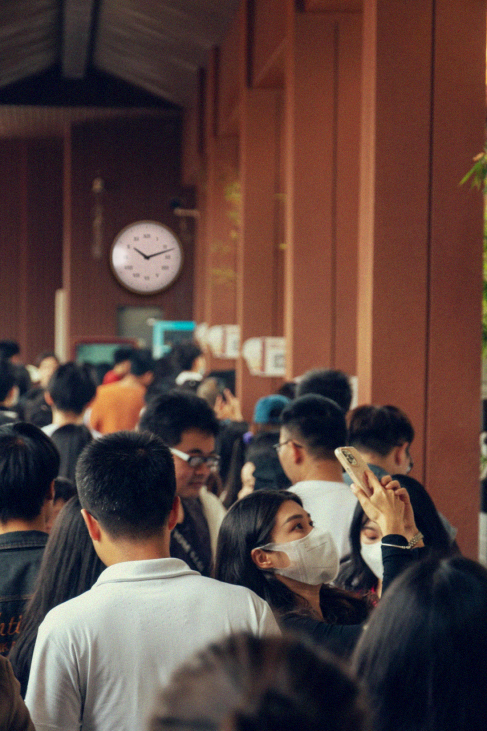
10:12
